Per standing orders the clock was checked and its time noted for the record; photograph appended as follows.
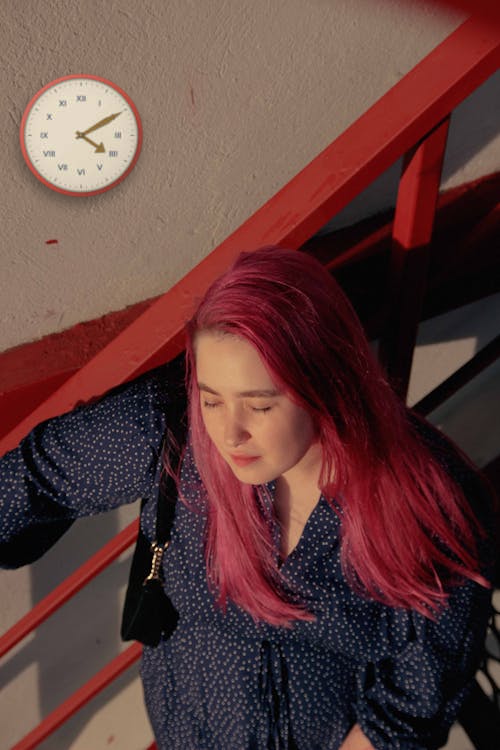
4:10
